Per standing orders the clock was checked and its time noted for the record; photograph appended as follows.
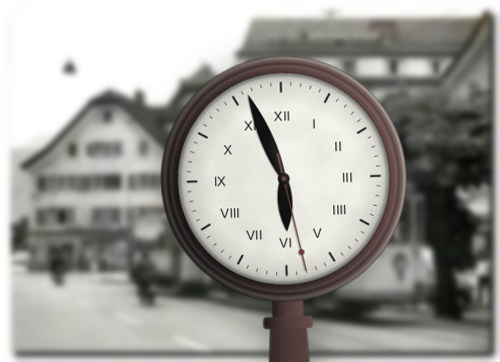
5:56:28
